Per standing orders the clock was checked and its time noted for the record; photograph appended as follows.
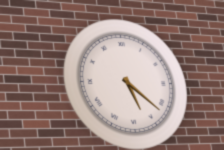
5:22
